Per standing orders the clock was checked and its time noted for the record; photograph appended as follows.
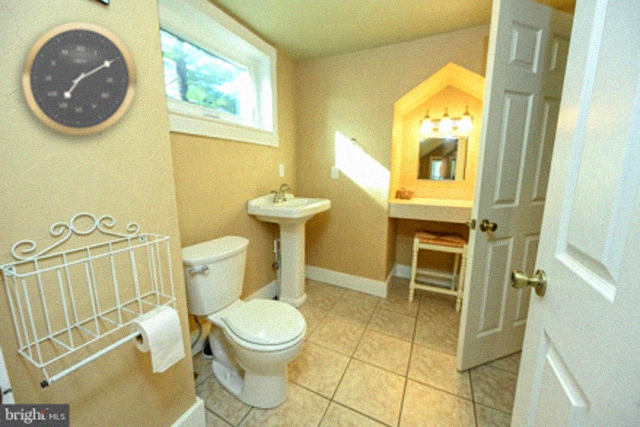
7:10
